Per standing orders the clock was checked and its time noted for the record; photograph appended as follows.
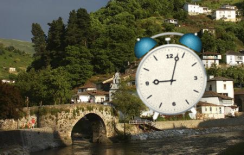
9:03
